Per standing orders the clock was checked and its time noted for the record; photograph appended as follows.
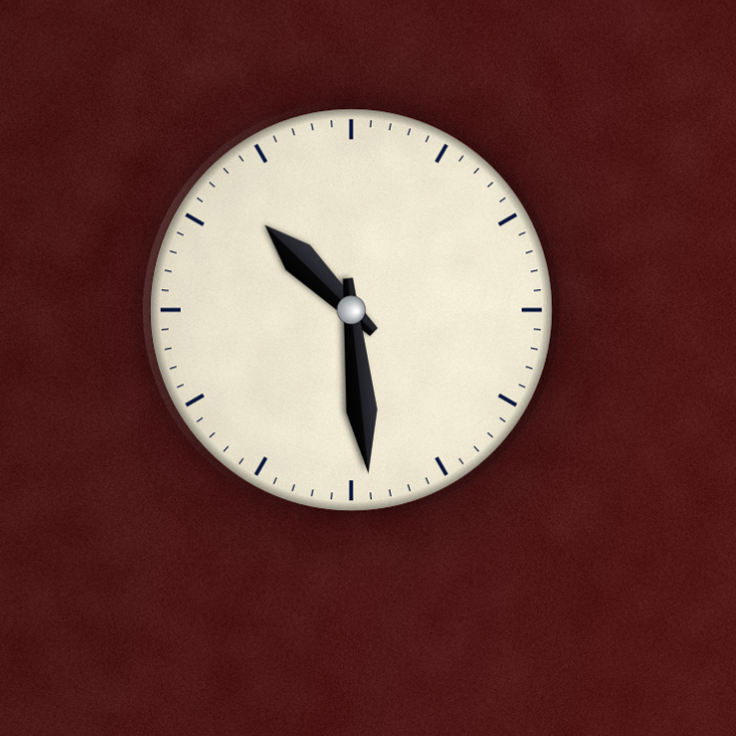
10:29
